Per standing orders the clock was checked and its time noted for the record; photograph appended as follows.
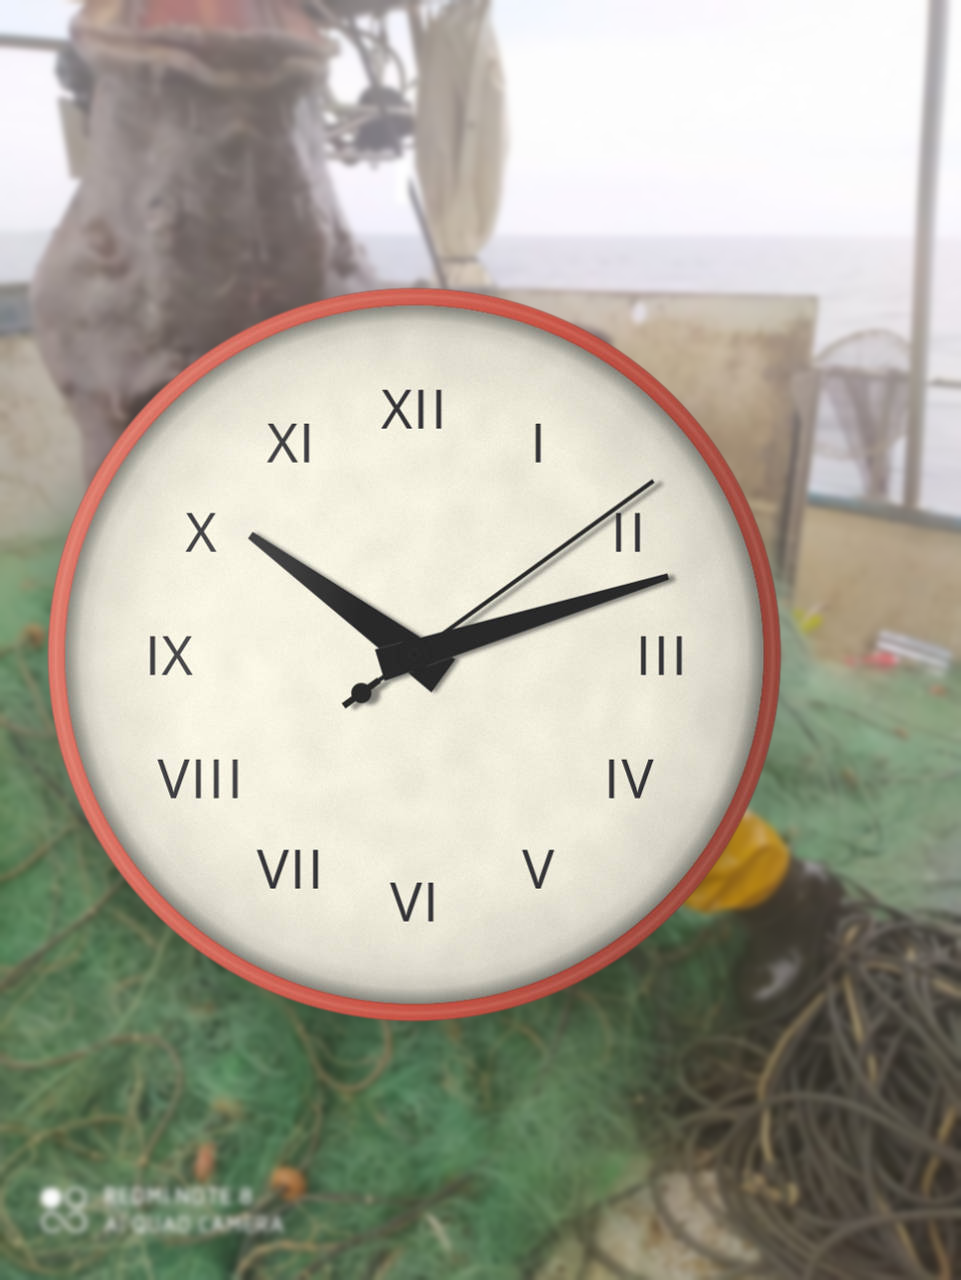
10:12:09
